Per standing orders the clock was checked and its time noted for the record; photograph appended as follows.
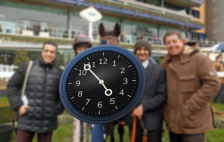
4:53
